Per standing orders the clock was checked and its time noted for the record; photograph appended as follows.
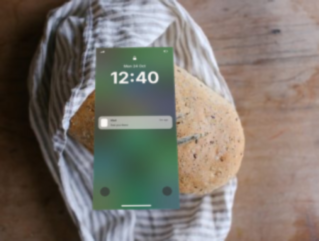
12:40
